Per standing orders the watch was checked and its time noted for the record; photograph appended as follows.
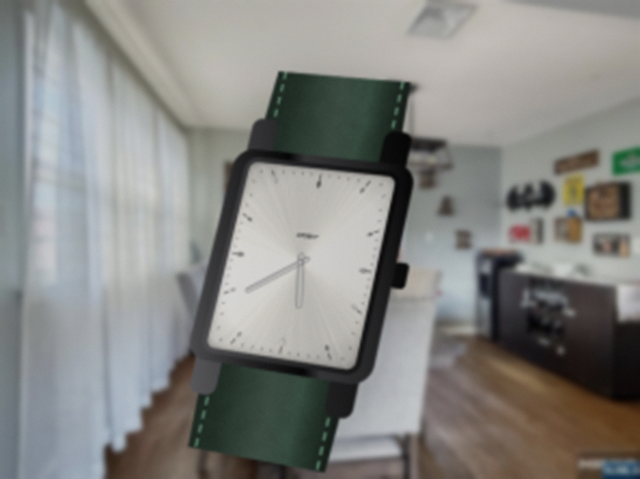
5:39
